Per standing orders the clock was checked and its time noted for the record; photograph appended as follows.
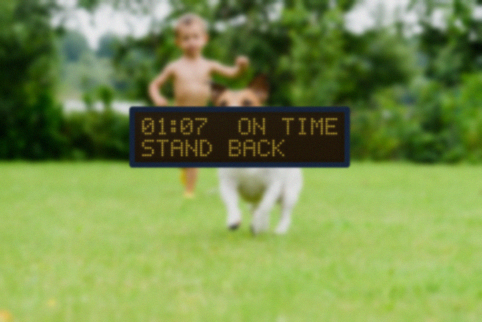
1:07
